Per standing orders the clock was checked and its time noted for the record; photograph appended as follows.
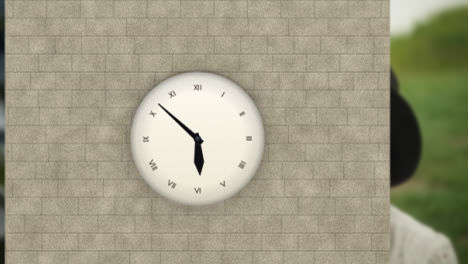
5:52
